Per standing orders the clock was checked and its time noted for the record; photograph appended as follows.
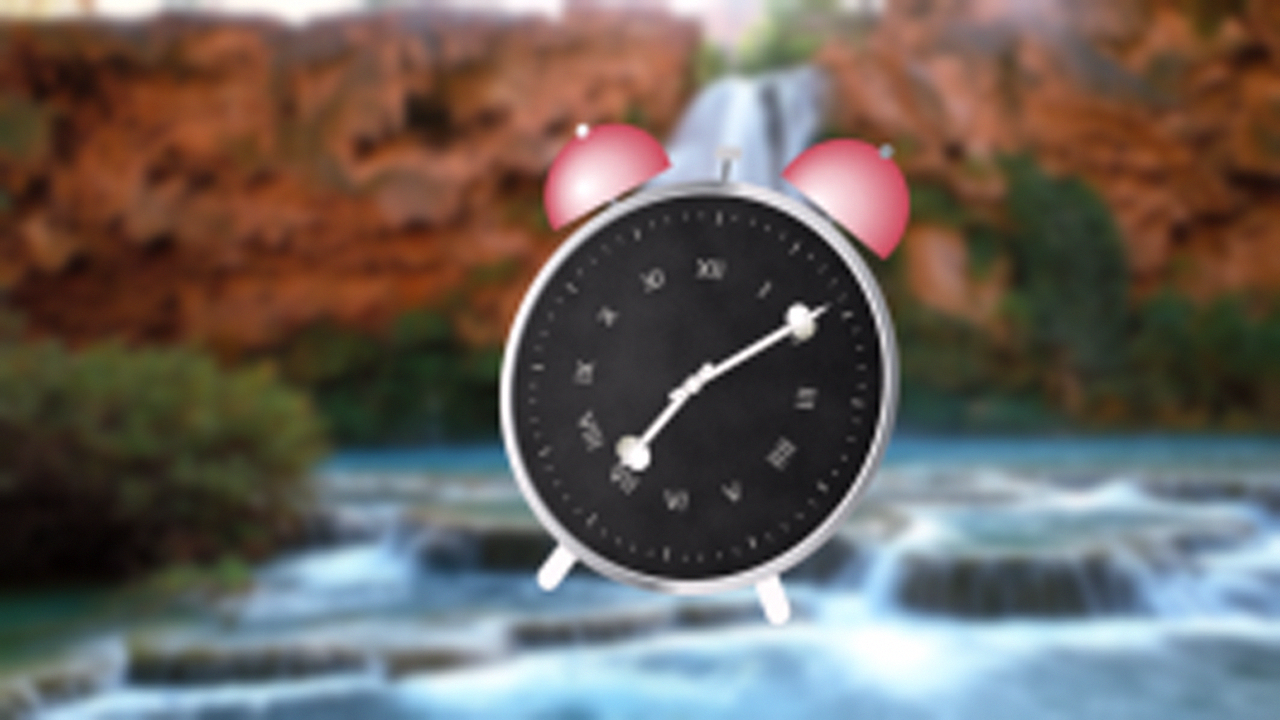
7:09
